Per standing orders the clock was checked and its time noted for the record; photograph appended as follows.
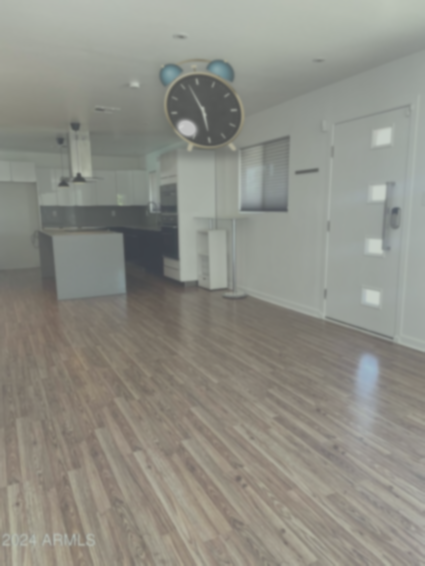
5:57
